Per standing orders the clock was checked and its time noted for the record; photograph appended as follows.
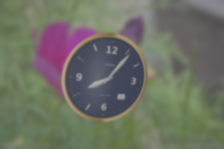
8:06
